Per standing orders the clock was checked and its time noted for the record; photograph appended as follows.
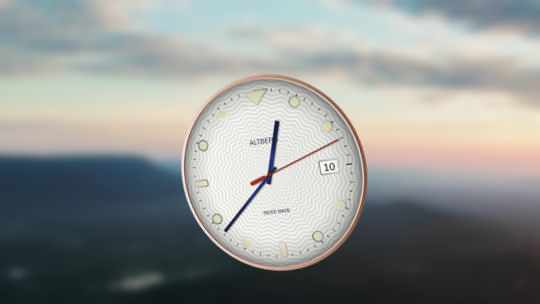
12:38:12
